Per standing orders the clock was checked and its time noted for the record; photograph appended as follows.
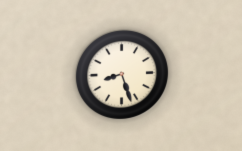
8:27
